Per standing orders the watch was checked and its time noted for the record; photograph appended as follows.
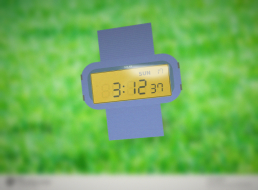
3:12:37
